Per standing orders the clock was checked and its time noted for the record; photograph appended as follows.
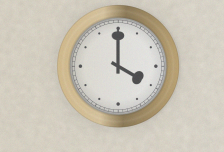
4:00
